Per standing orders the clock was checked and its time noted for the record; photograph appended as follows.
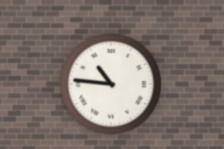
10:46
